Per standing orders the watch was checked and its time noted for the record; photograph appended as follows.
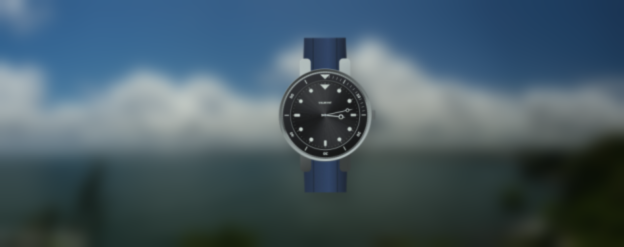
3:13
